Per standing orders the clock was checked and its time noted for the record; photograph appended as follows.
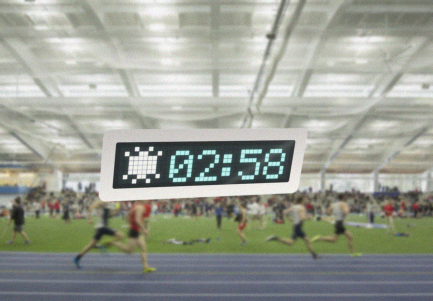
2:58
